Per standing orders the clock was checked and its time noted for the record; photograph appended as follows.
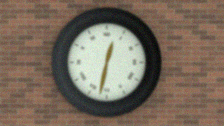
12:32
